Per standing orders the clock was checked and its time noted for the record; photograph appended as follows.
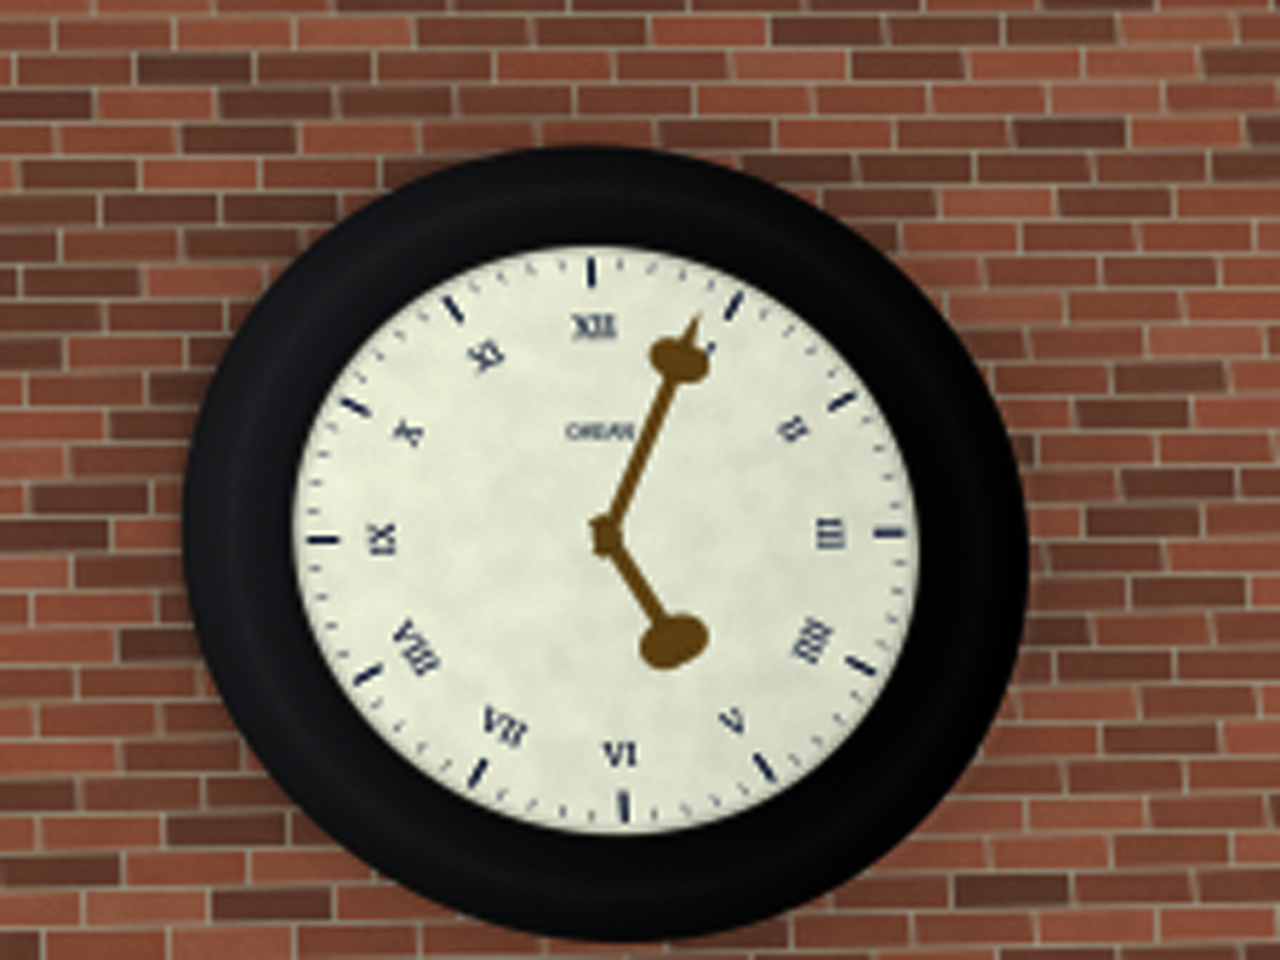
5:04
